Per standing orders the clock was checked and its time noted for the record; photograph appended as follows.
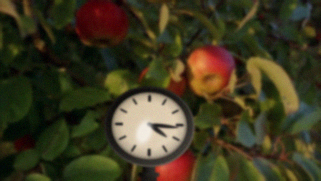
4:16
